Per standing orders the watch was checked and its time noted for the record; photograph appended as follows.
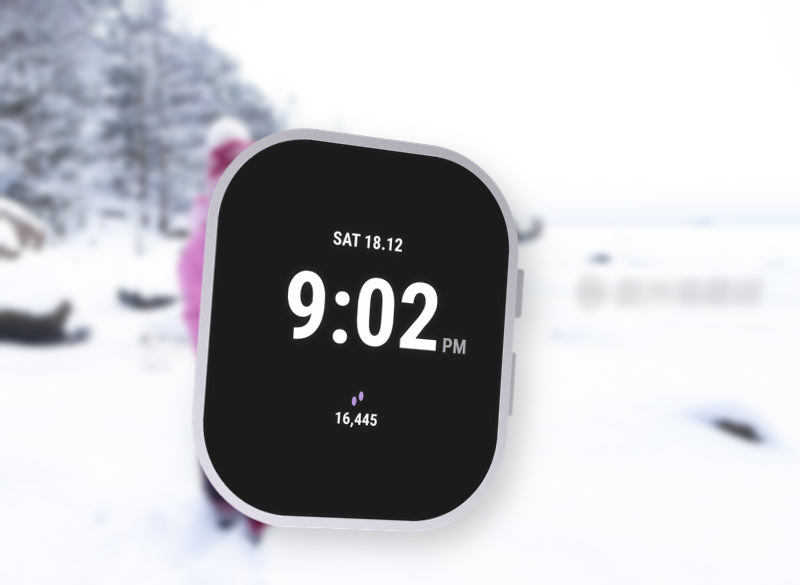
9:02
